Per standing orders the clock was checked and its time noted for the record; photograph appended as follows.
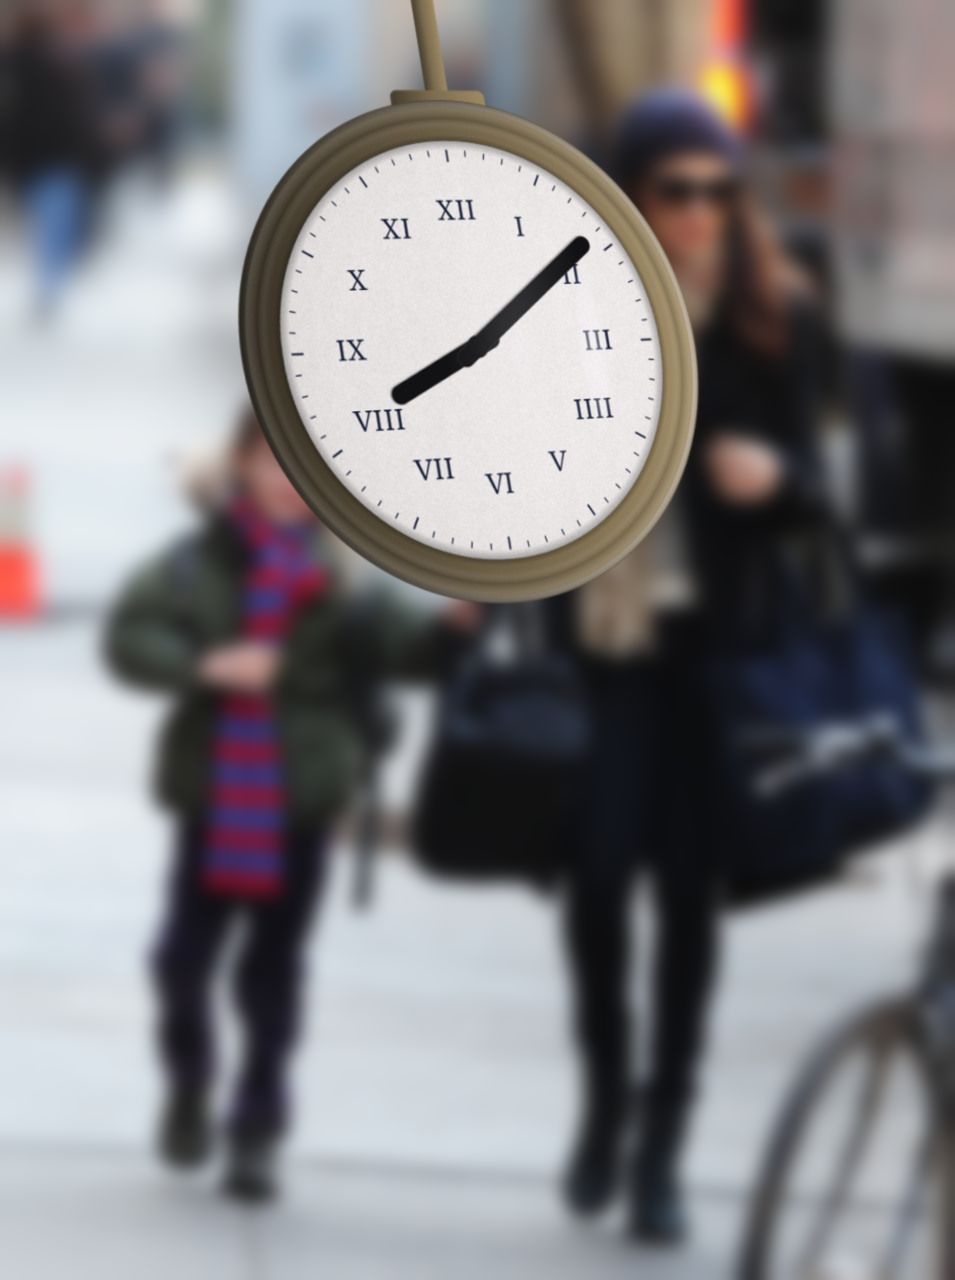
8:09
